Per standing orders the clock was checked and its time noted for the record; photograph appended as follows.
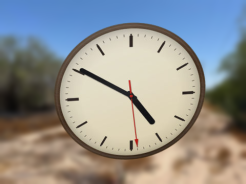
4:50:29
